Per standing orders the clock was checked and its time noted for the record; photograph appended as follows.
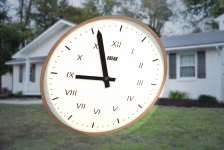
8:56
